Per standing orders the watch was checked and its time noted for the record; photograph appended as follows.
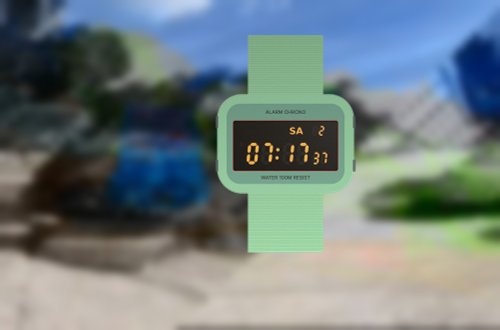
7:17:37
